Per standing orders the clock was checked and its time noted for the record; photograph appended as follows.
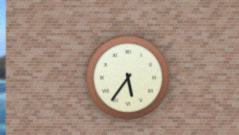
5:36
